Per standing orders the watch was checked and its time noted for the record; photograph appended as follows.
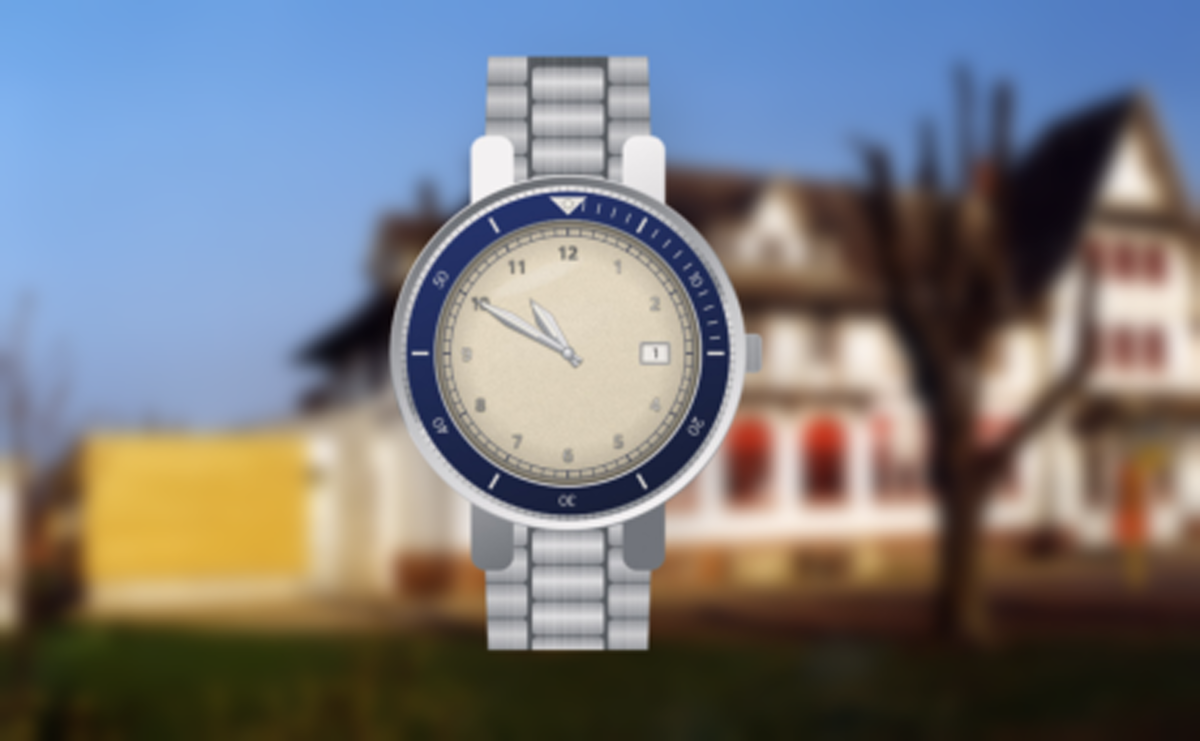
10:50
